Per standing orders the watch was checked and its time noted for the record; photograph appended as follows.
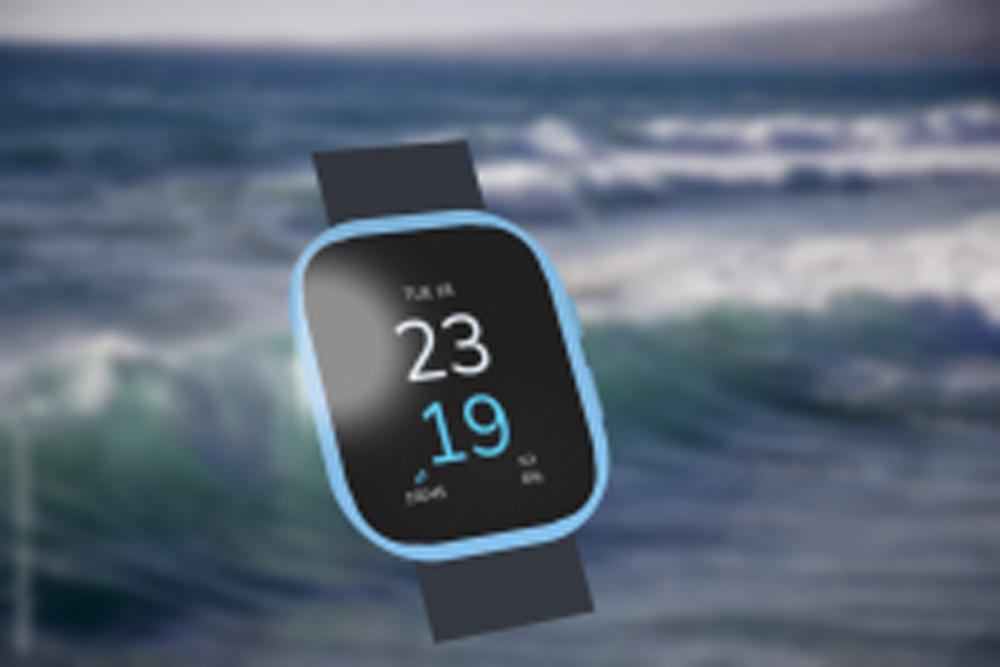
23:19
